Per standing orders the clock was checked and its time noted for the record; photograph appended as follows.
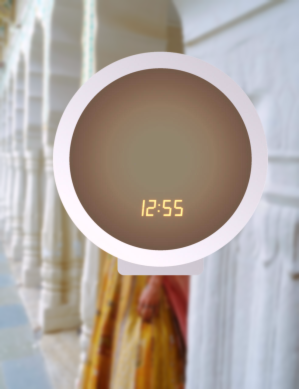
12:55
